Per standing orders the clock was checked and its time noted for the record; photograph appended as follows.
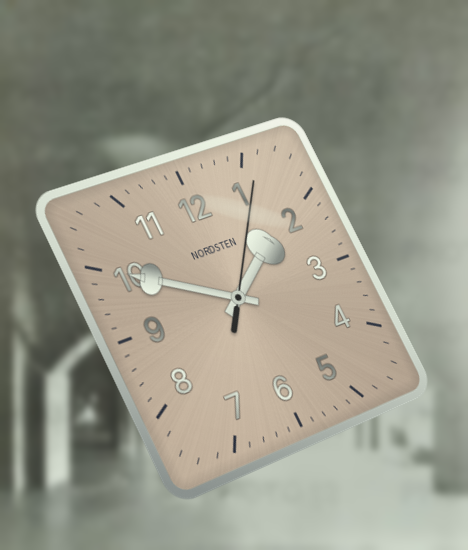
1:50:06
